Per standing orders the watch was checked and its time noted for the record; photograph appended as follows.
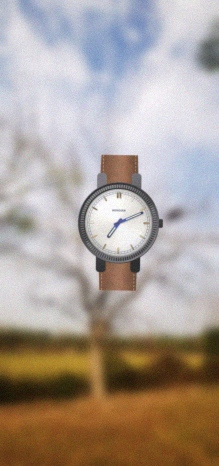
7:11
